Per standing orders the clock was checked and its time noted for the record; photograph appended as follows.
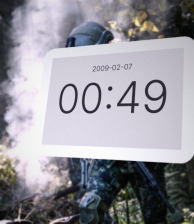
0:49
